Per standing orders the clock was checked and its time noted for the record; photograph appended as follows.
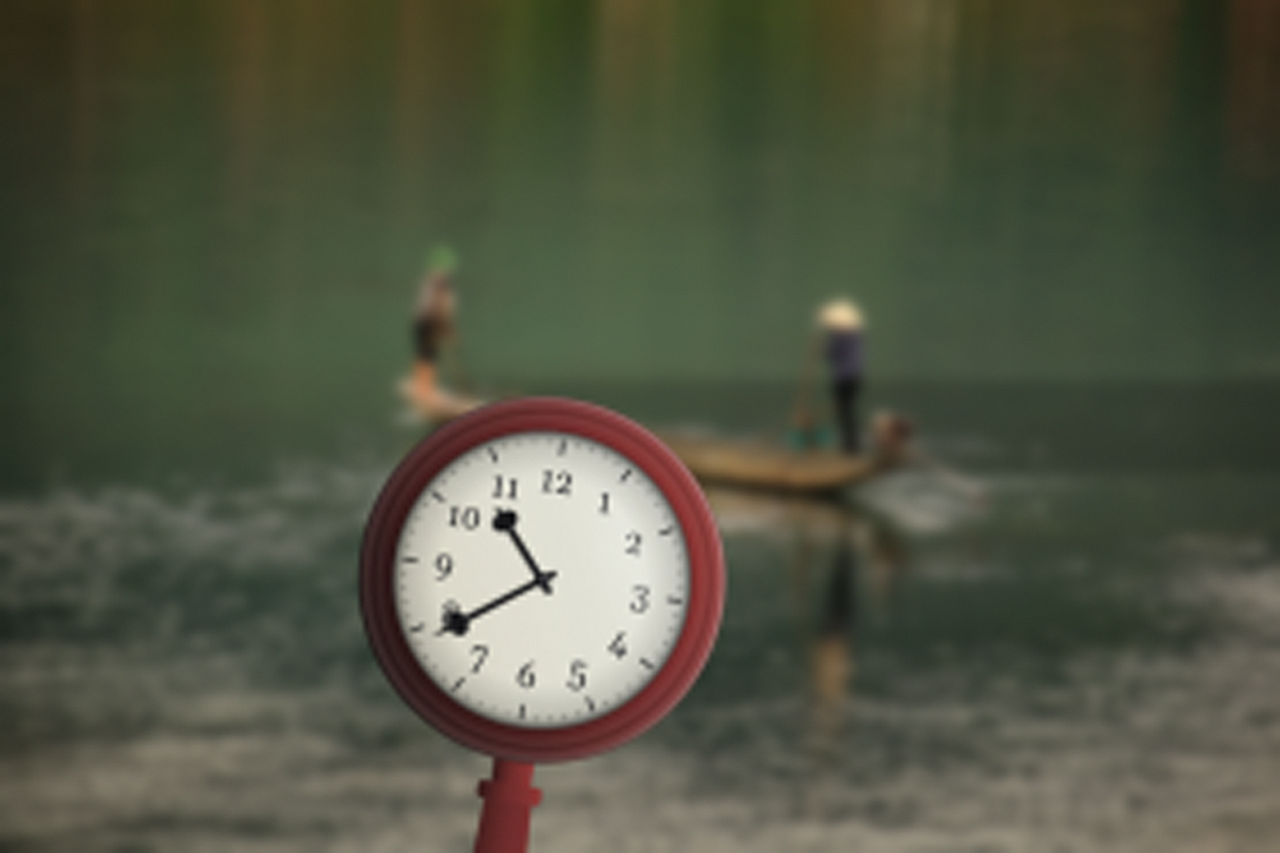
10:39
